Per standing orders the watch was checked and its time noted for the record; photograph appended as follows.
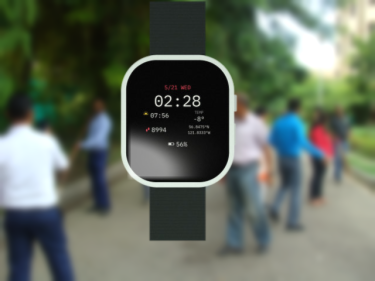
2:28
